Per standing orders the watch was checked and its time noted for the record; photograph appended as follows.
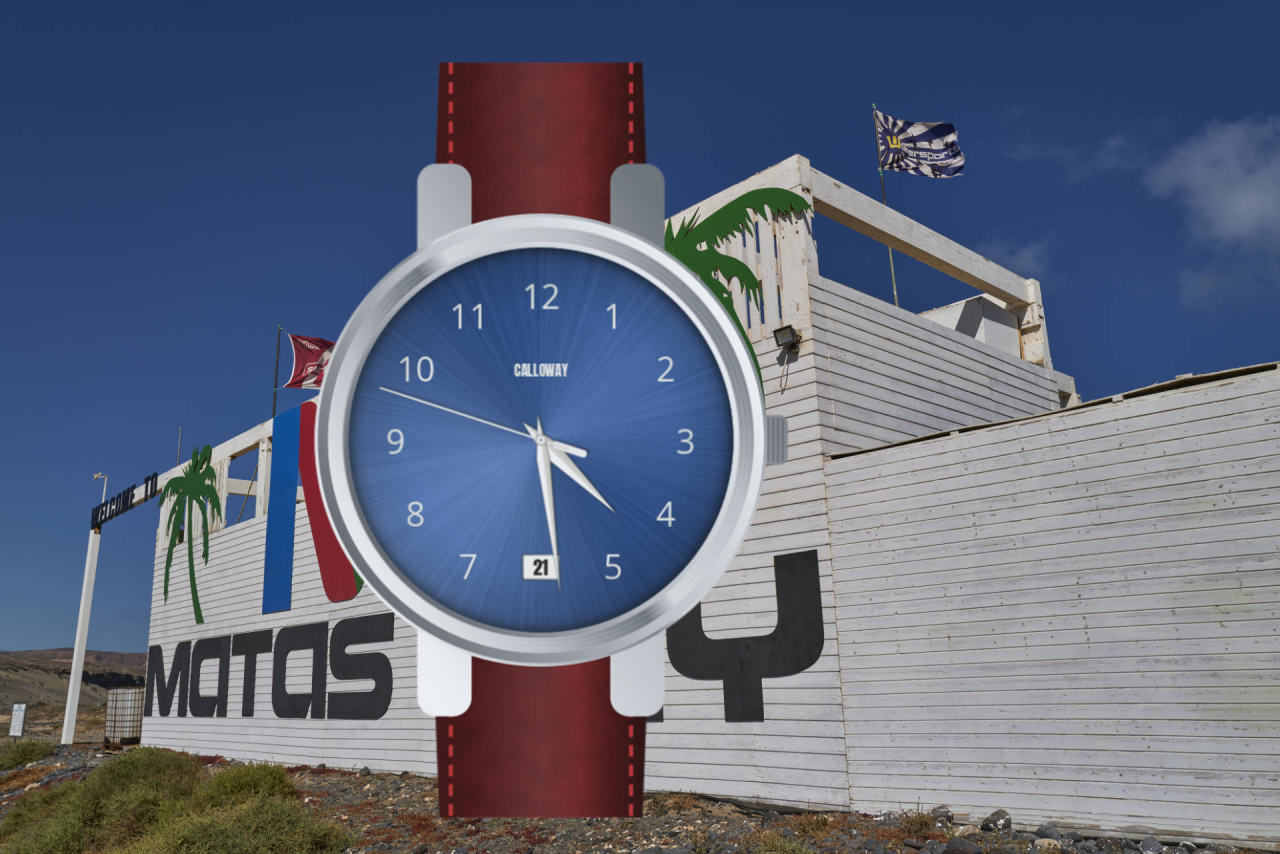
4:28:48
